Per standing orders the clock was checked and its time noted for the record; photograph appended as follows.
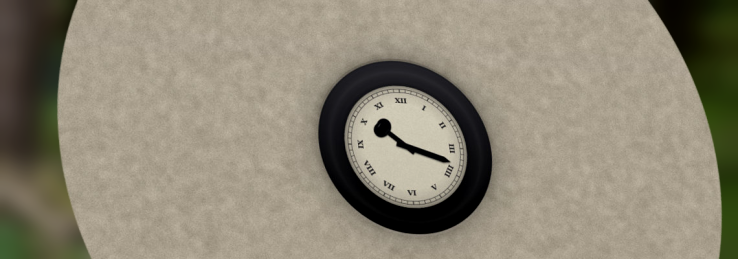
10:18
